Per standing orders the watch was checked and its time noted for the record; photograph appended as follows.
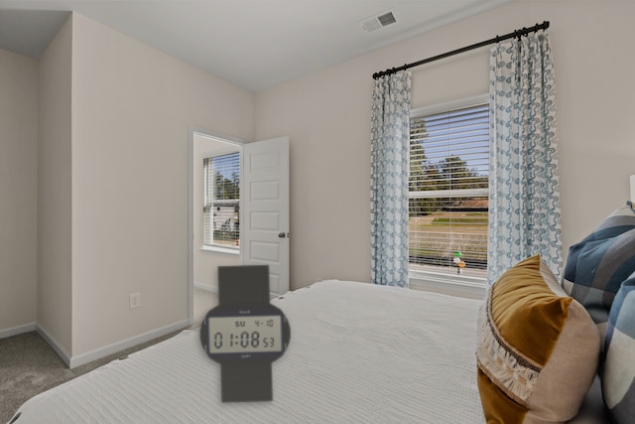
1:08:53
